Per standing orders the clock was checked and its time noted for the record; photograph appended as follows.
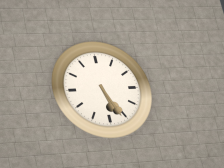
5:26
